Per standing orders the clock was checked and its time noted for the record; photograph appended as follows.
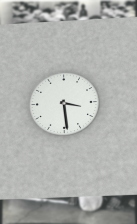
3:29
